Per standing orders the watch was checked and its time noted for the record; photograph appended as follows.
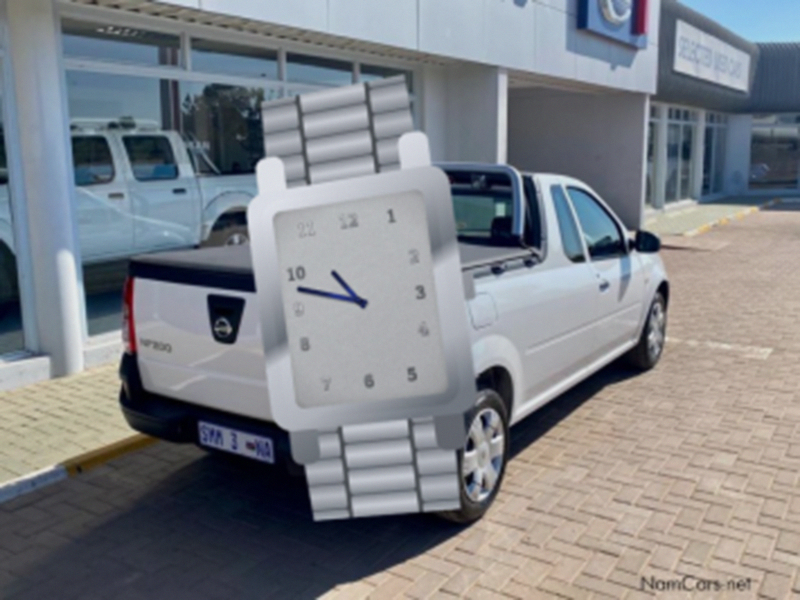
10:48
